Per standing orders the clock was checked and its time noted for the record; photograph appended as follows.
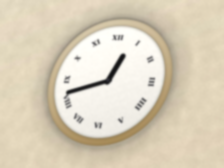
12:42
